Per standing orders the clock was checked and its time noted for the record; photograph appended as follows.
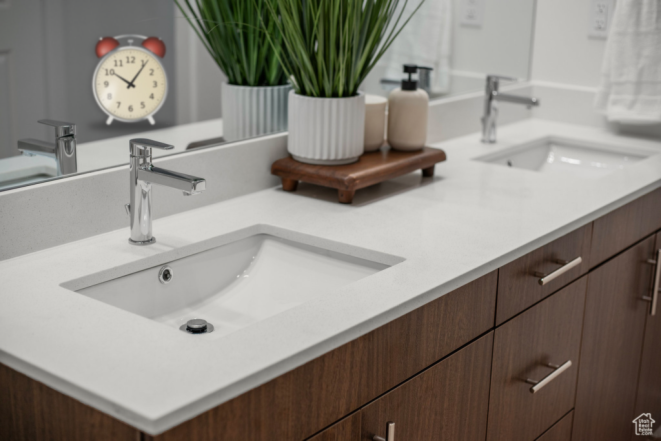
10:06
